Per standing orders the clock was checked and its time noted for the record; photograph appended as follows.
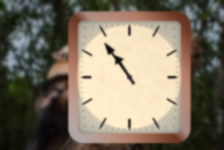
10:54
